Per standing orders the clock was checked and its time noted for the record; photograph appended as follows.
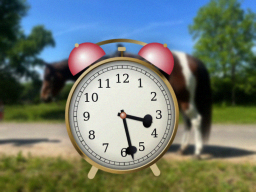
3:28
